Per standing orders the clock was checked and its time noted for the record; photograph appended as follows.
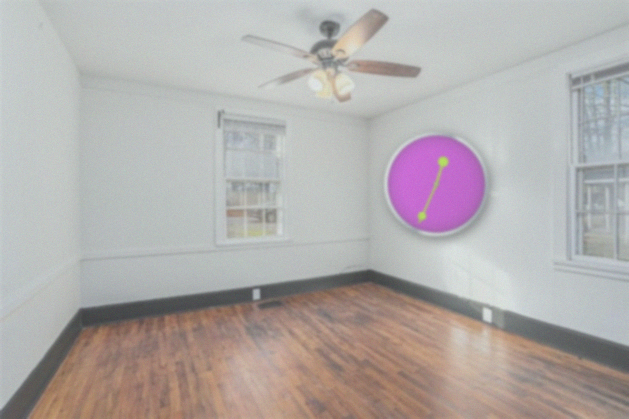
12:34
